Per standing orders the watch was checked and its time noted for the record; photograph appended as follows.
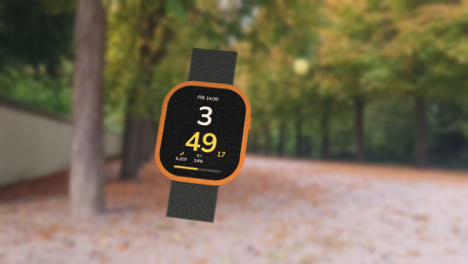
3:49:17
